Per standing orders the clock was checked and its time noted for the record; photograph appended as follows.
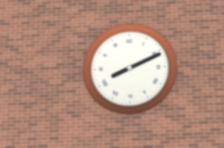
8:11
